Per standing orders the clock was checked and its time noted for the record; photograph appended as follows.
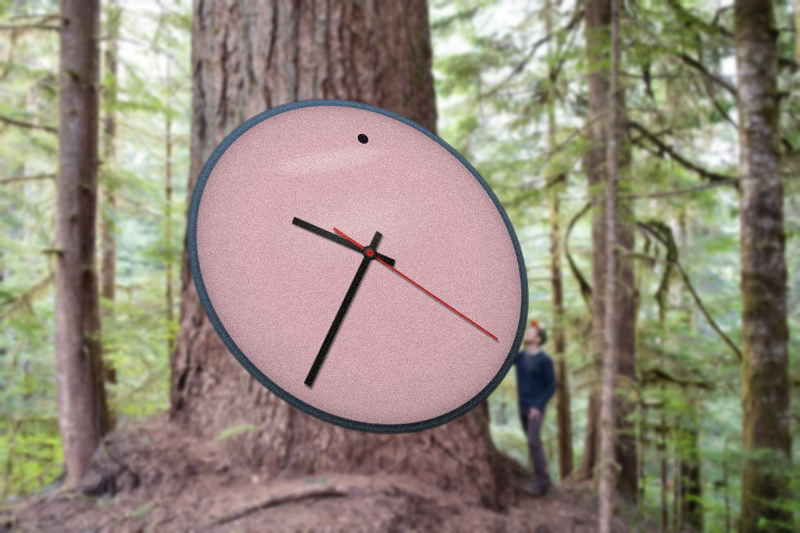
9:34:20
